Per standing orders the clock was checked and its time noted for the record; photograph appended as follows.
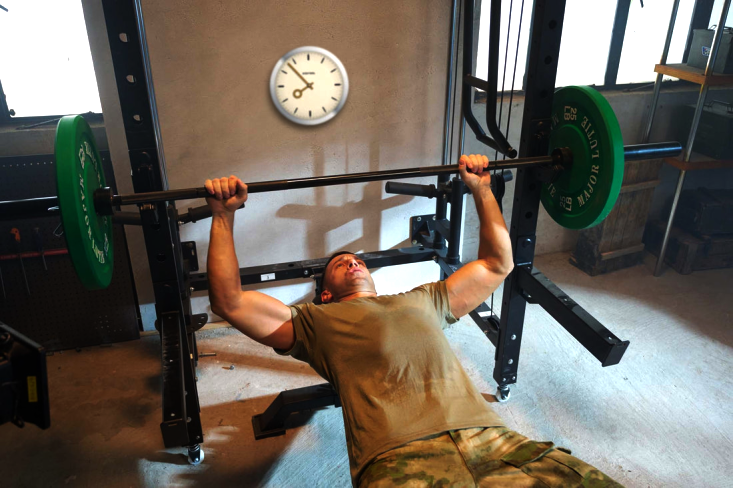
7:53
